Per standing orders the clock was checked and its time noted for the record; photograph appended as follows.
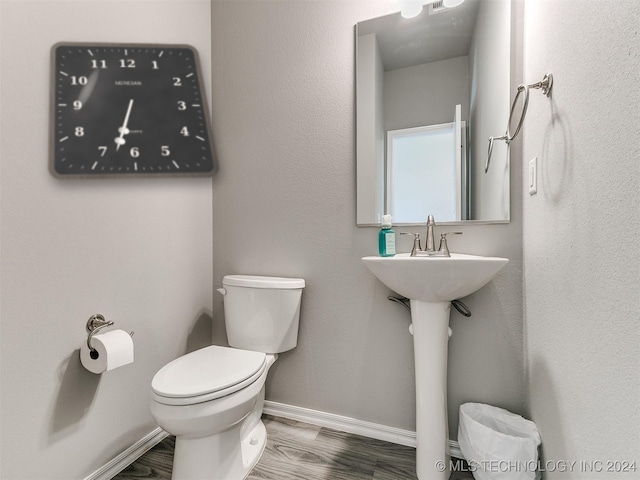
6:33
